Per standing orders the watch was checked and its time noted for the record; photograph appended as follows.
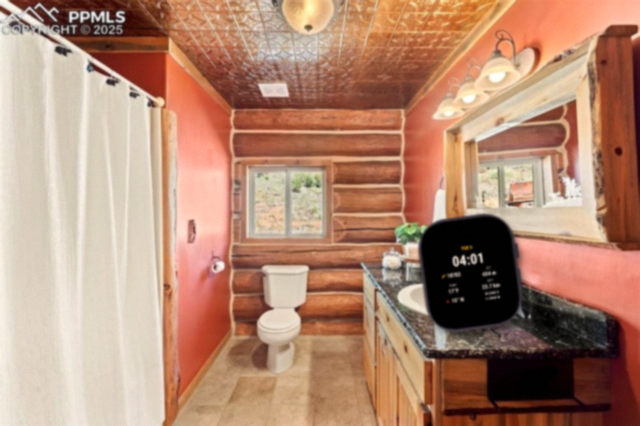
4:01
